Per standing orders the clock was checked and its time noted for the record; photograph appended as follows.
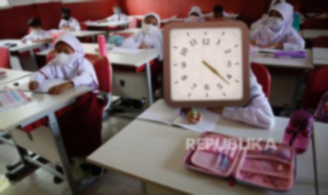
4:22
